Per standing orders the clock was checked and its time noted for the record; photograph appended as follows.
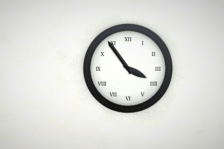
3:54
